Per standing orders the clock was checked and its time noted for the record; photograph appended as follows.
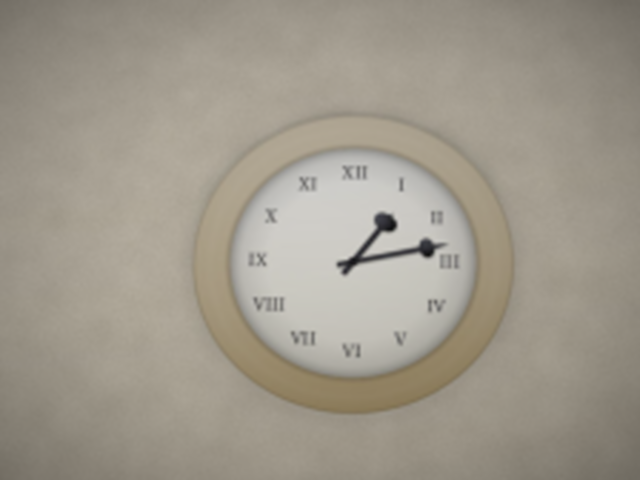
1:13
